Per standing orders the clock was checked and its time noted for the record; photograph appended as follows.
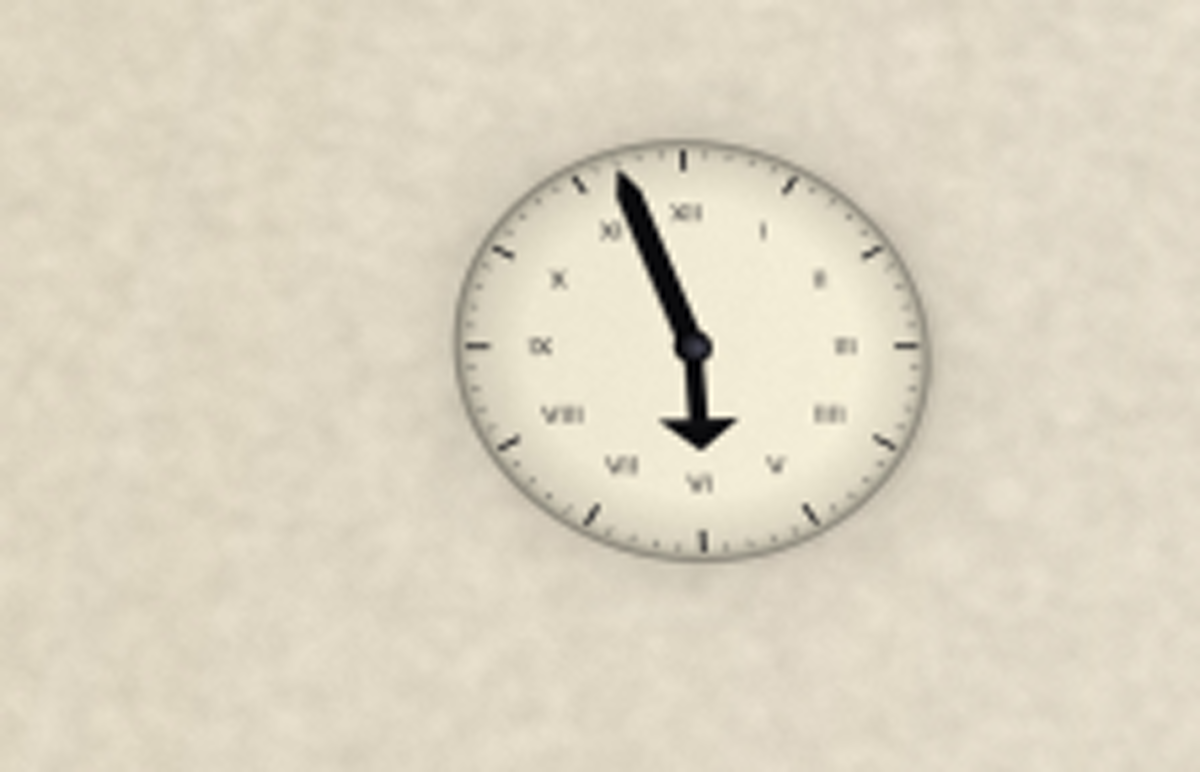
5:57
